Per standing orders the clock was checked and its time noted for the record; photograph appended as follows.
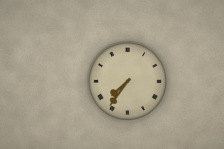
7:36
